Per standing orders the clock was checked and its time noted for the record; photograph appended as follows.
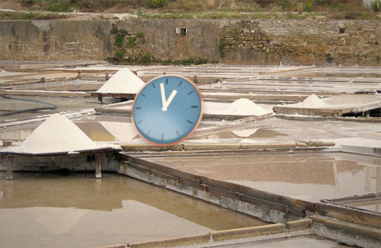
12:58
